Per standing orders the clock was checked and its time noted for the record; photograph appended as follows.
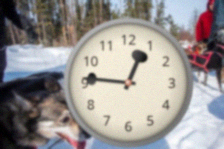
12:46
